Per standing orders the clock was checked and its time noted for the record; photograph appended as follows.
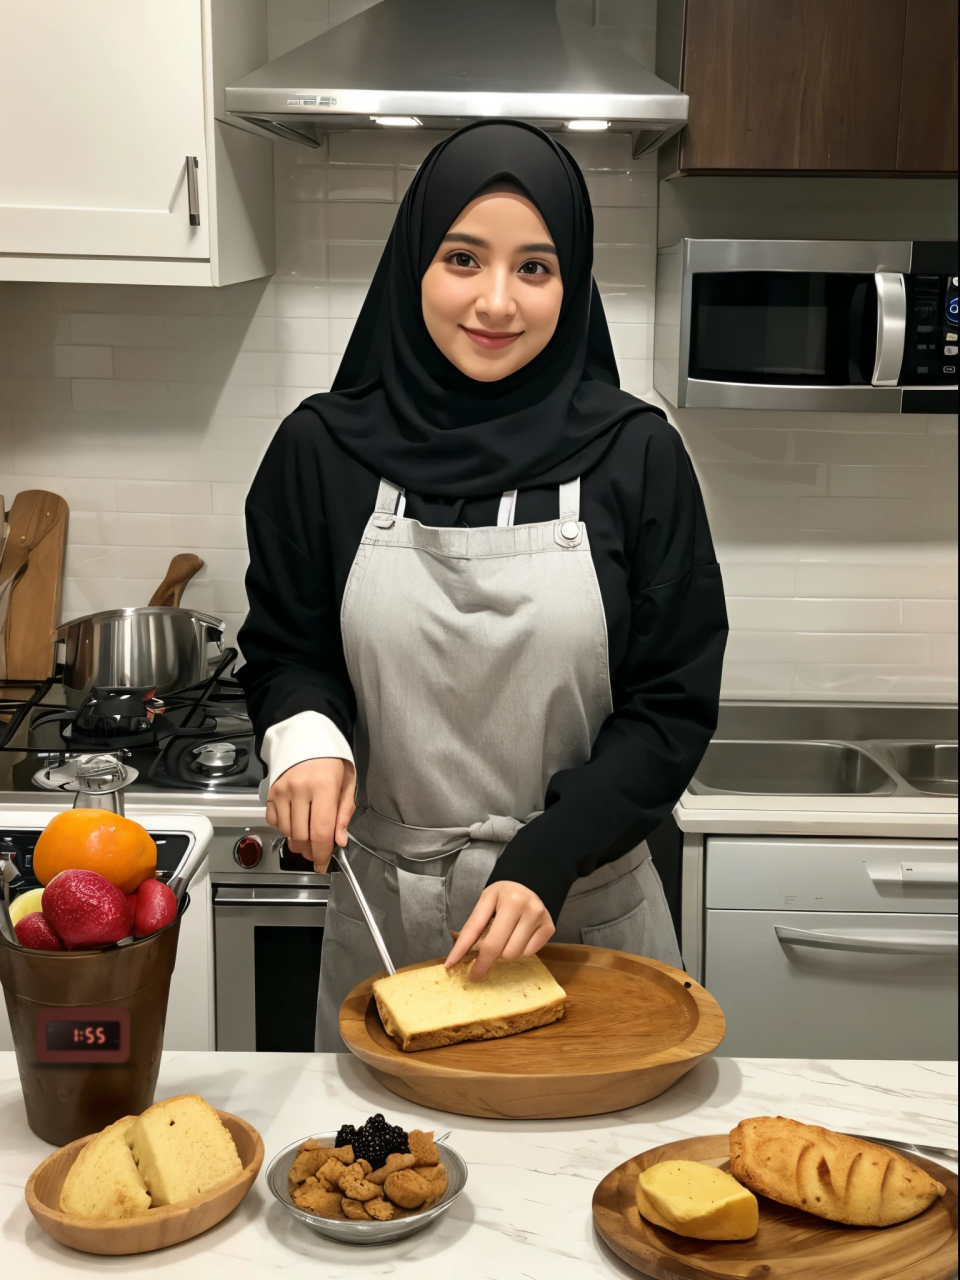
1:55
